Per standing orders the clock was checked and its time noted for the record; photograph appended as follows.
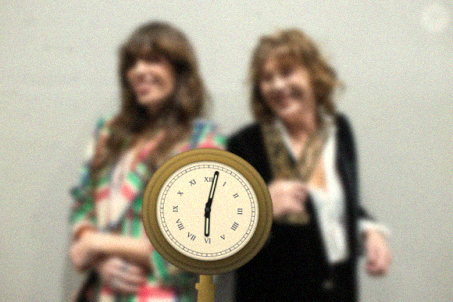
6:02
